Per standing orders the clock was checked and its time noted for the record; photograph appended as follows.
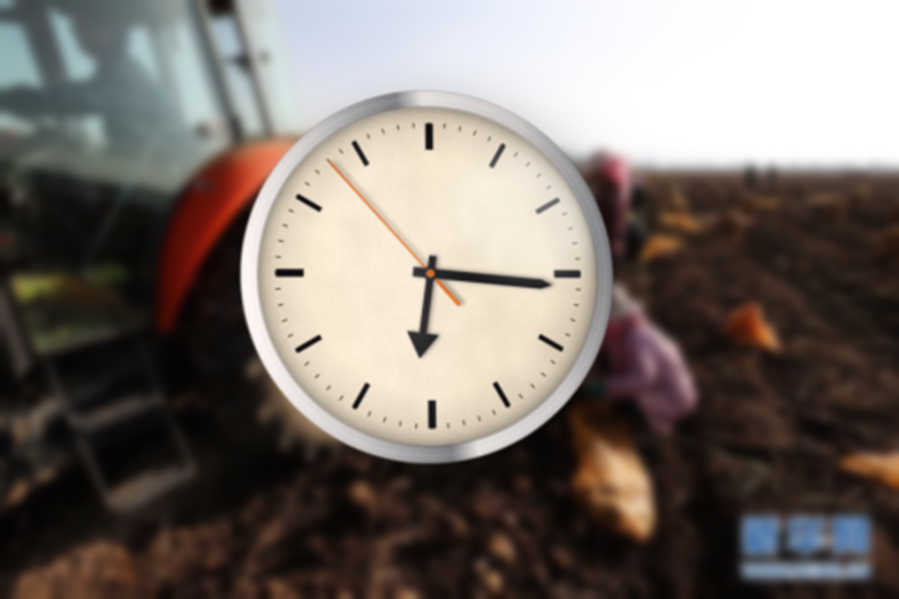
6:15:53
